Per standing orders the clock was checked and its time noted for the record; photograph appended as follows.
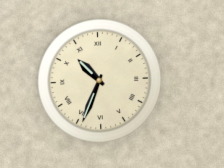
10:34
